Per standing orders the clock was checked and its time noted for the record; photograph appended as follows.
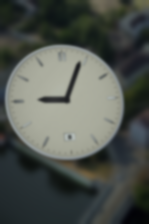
9:04
